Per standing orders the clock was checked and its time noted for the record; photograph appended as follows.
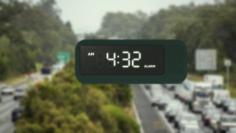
4:32
